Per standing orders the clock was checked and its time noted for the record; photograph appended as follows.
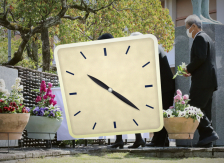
10:22
